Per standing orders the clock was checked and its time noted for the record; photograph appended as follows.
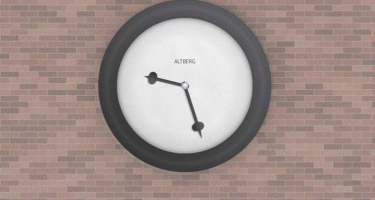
9:27
